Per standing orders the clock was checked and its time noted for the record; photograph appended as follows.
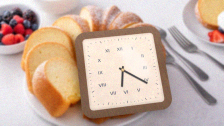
6:21
